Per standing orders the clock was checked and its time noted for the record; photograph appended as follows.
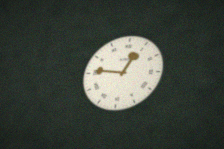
12:46
